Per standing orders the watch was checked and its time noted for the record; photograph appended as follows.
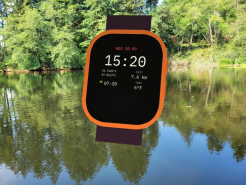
15:20
